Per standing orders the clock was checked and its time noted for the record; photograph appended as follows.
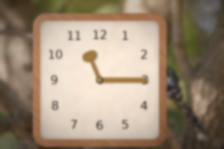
11:15
